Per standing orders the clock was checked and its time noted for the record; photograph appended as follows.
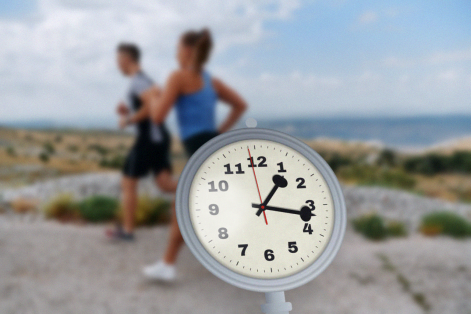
1:16:59
